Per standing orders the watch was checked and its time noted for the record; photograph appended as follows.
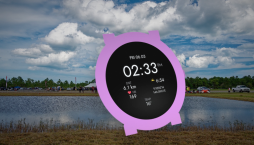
2:33
